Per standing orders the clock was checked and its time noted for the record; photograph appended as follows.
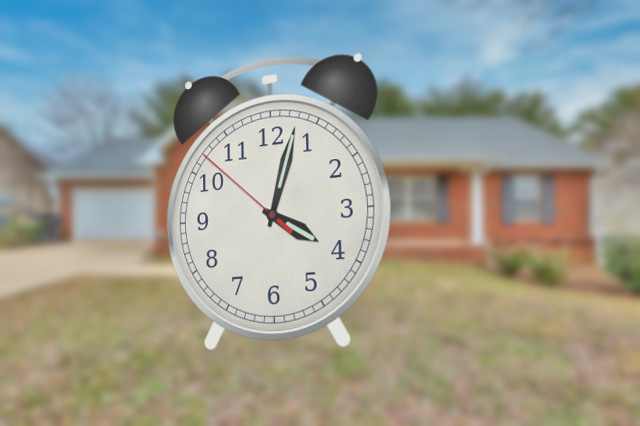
4:02:52
